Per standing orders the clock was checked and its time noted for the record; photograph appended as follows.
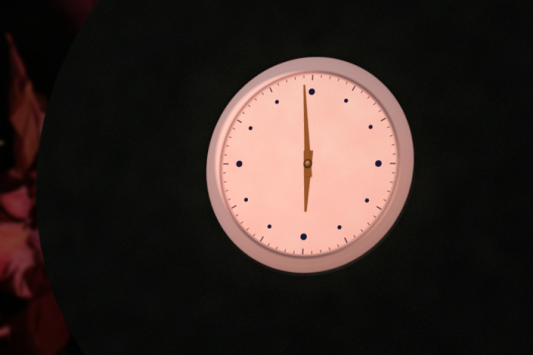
5:59
